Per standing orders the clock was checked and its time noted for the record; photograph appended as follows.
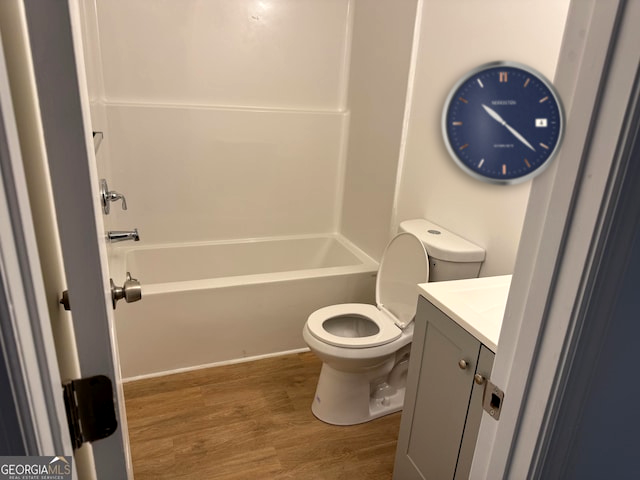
10:22
